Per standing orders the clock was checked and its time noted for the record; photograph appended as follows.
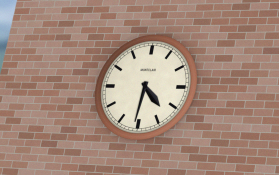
4:31
